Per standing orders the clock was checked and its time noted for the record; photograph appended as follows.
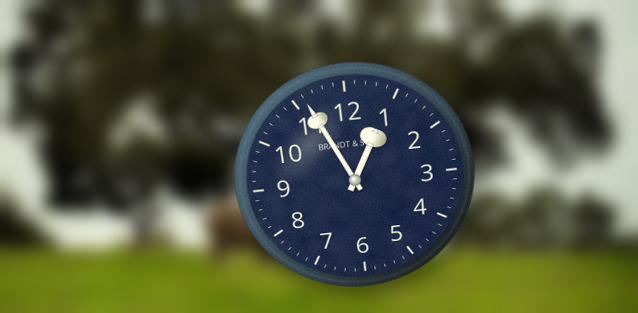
12:56
